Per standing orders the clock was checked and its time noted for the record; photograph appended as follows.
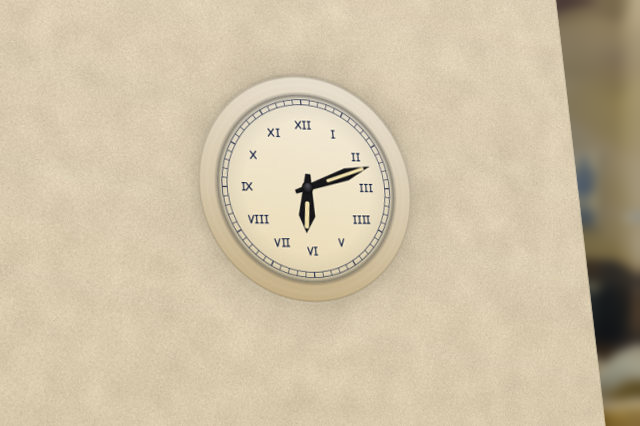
6:12
